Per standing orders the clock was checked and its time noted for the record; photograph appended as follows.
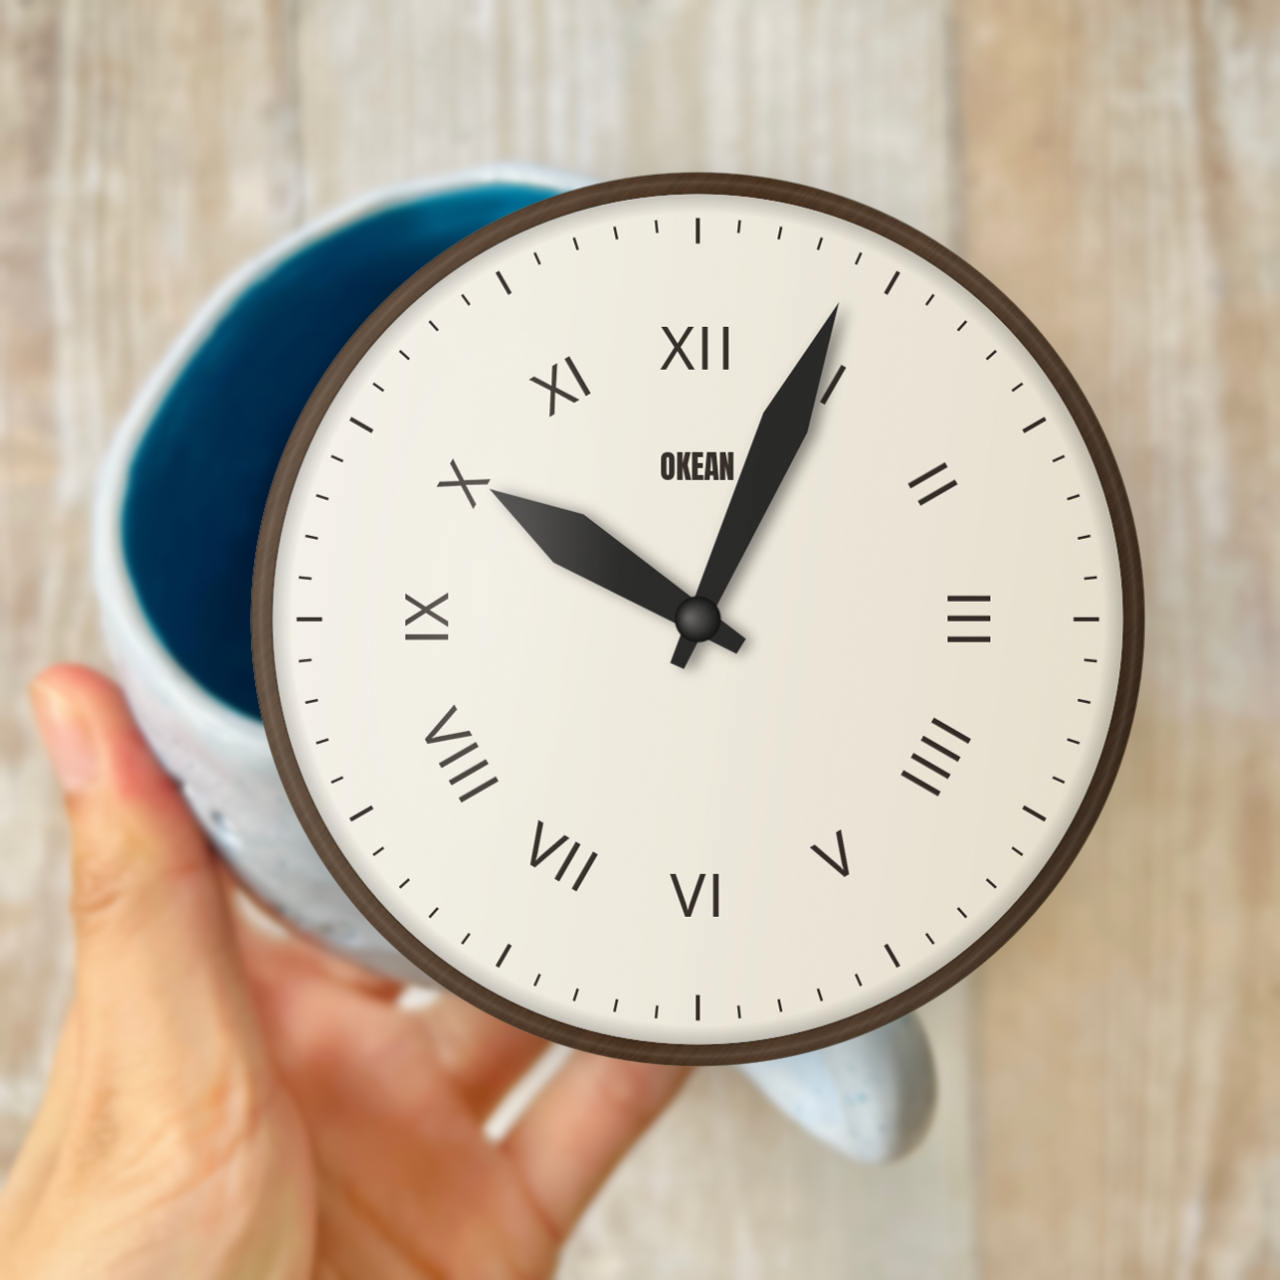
10:04
